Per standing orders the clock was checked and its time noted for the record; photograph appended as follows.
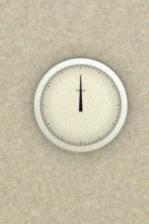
12:00
